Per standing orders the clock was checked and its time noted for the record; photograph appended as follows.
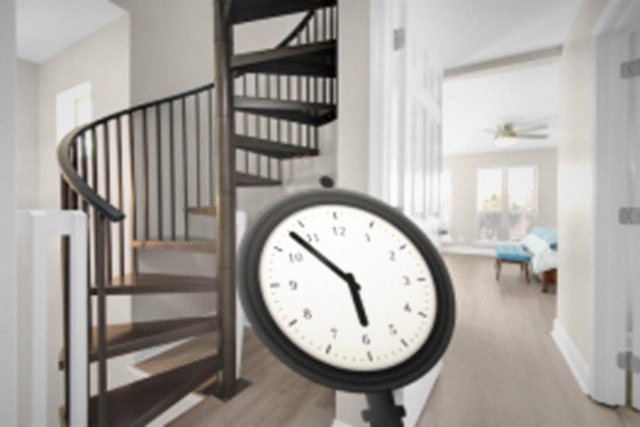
5:53
